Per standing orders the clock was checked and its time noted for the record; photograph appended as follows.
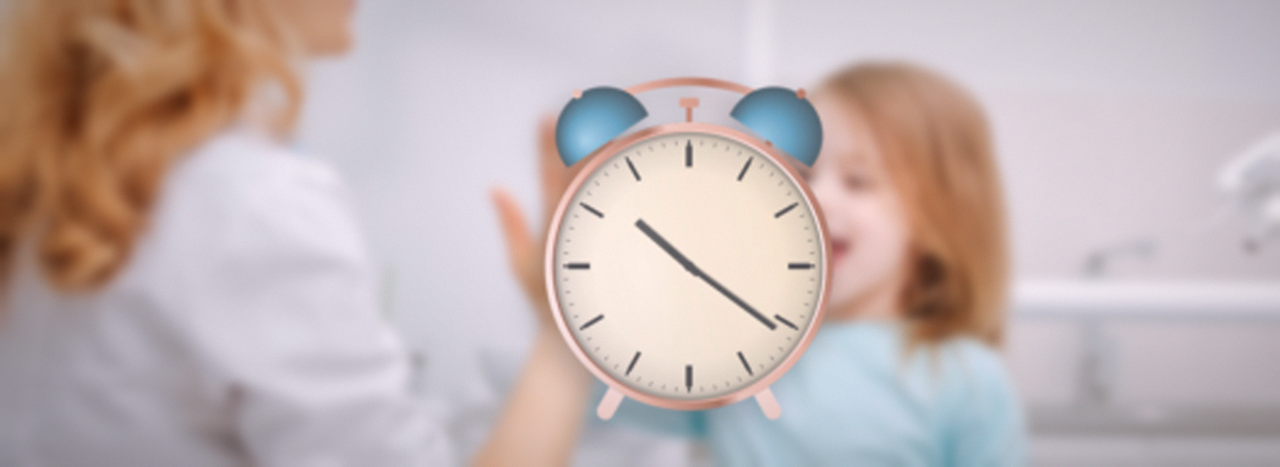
10:21
